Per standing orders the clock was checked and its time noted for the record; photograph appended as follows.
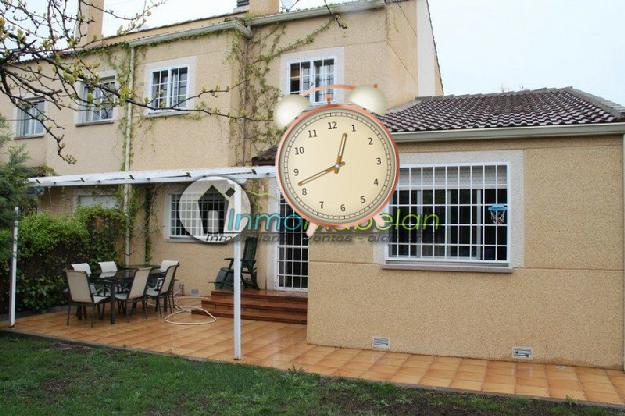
12:42
